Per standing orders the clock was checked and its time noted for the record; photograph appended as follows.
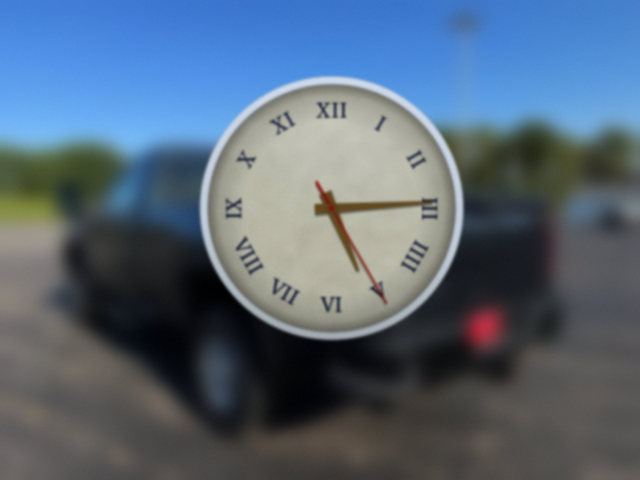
5:14:25
